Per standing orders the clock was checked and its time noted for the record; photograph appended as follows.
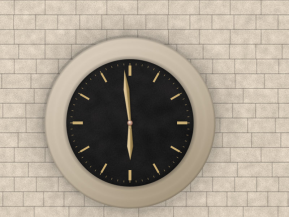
5:59
